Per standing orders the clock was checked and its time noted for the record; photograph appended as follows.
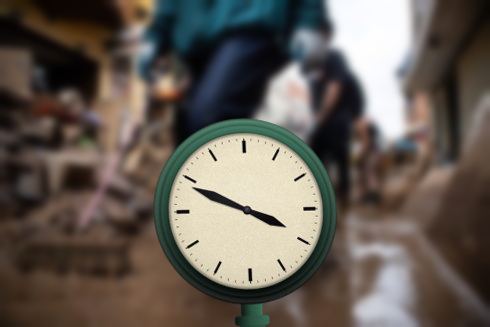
3:49
